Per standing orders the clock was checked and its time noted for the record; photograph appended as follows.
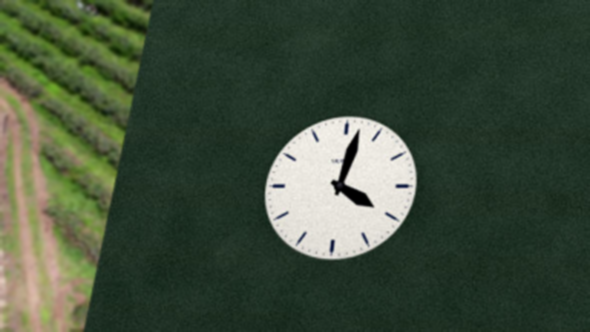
4:02
